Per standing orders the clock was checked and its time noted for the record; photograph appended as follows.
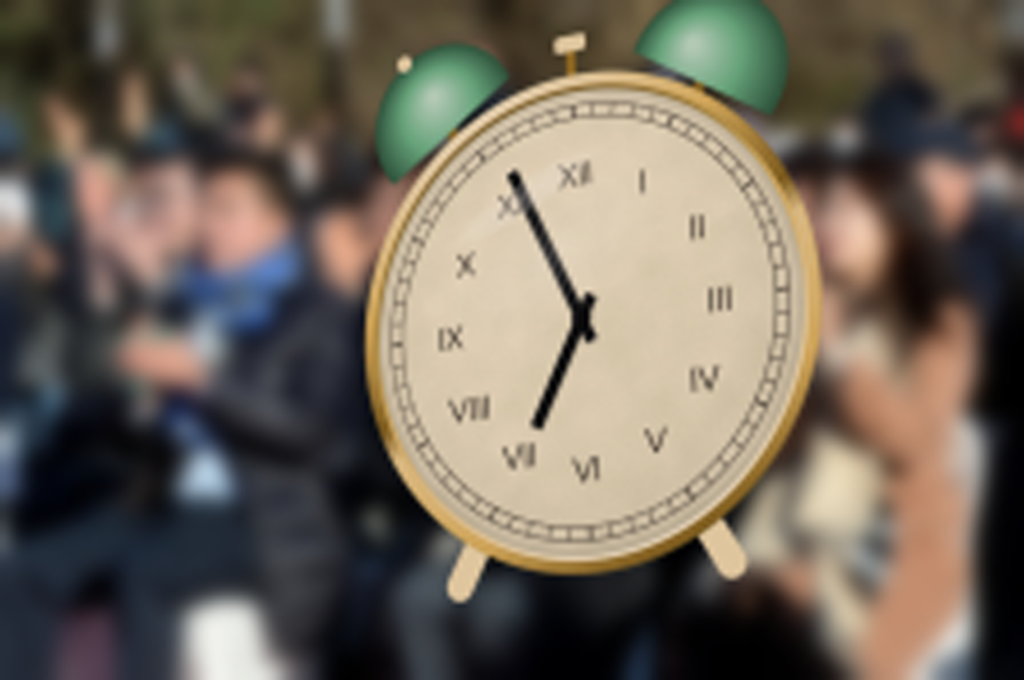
6:56
